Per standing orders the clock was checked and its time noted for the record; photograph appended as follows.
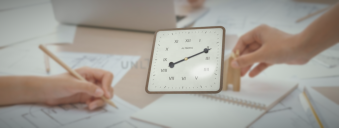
8:11
